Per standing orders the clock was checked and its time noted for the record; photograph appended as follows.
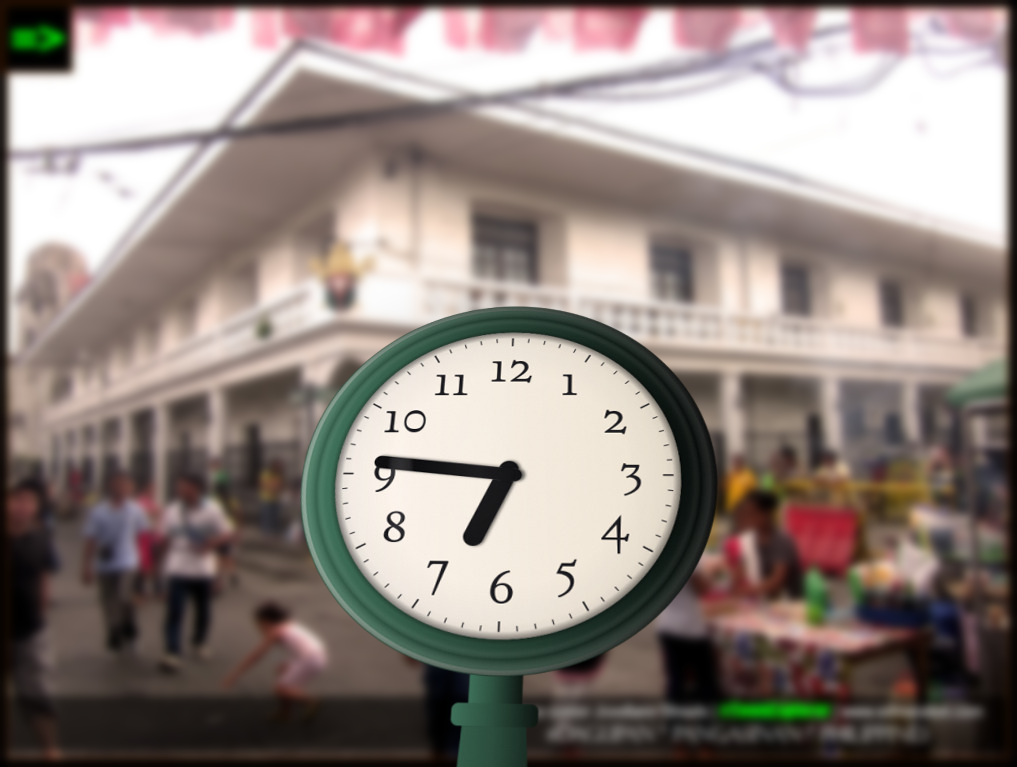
6:46
